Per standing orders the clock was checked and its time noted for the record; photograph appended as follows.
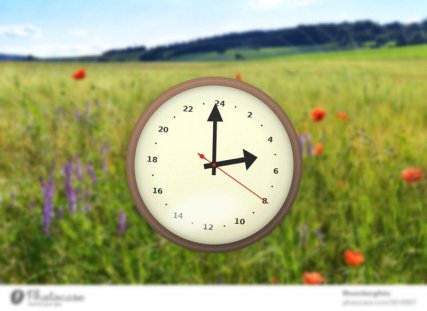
4:59:20
